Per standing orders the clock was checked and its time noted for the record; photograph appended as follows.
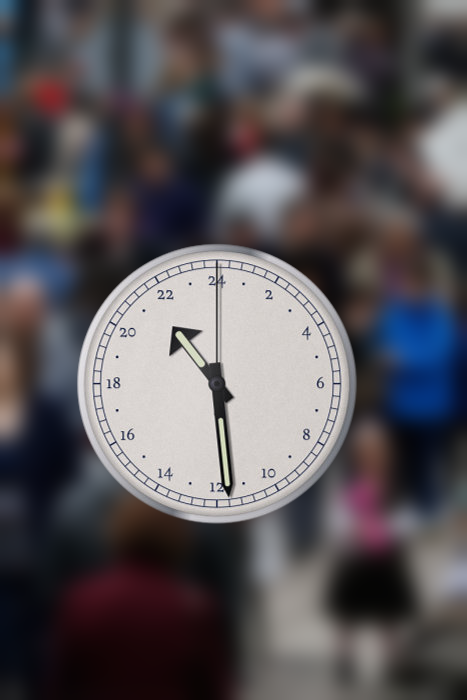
21:29:00
